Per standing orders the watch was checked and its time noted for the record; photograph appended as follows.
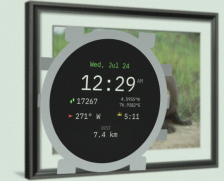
12:29
